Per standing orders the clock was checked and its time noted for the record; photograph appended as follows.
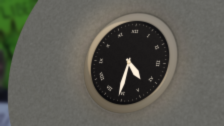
4:31
